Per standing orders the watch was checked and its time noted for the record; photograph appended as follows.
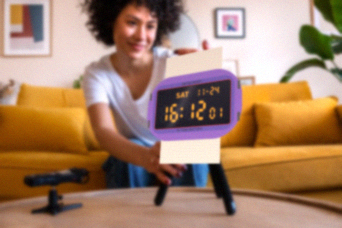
16:12:01
